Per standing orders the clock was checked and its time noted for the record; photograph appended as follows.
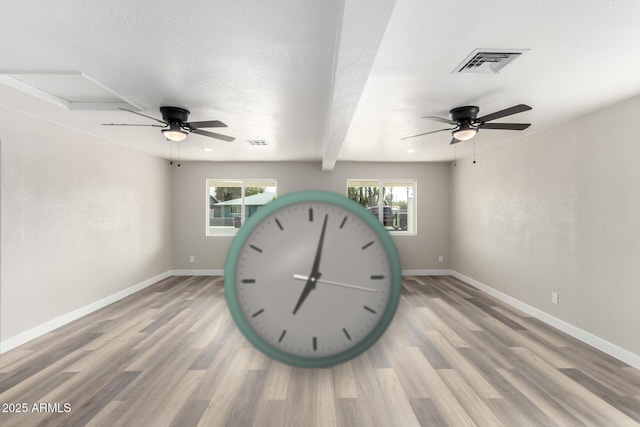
7:02:17
